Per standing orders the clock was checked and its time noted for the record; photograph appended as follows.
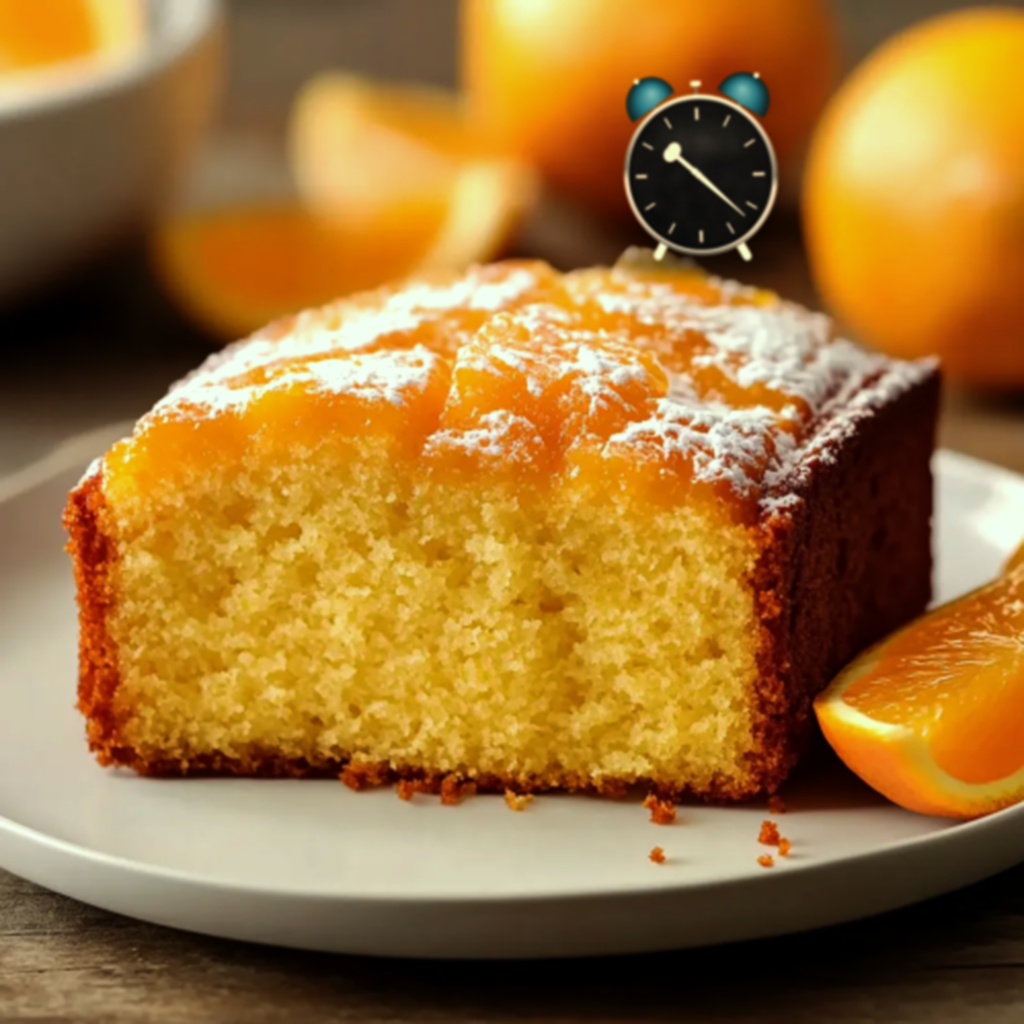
10:22
